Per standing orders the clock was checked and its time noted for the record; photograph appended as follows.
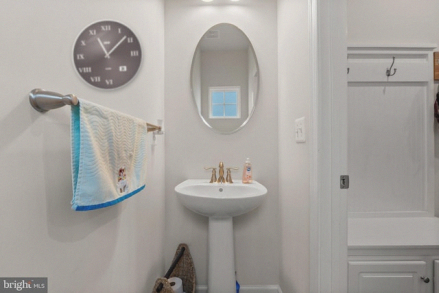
11:08
